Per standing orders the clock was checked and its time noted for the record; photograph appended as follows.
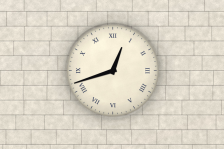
12:42
